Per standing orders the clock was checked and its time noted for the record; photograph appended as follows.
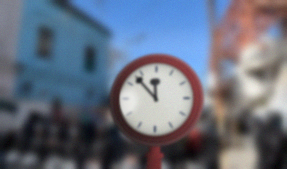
11:53
